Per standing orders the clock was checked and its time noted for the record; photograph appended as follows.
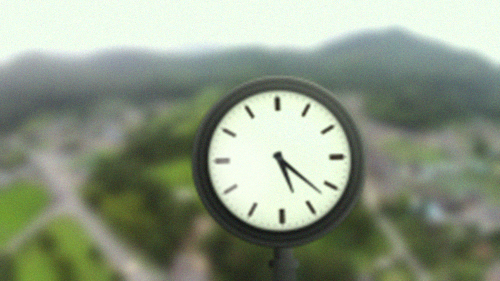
5:22
